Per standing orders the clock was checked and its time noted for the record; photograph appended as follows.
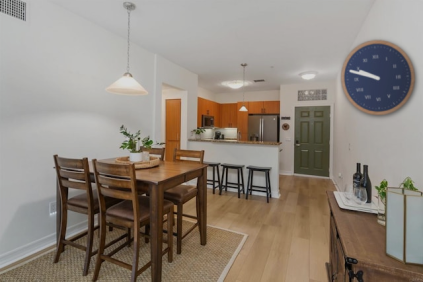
9:48
